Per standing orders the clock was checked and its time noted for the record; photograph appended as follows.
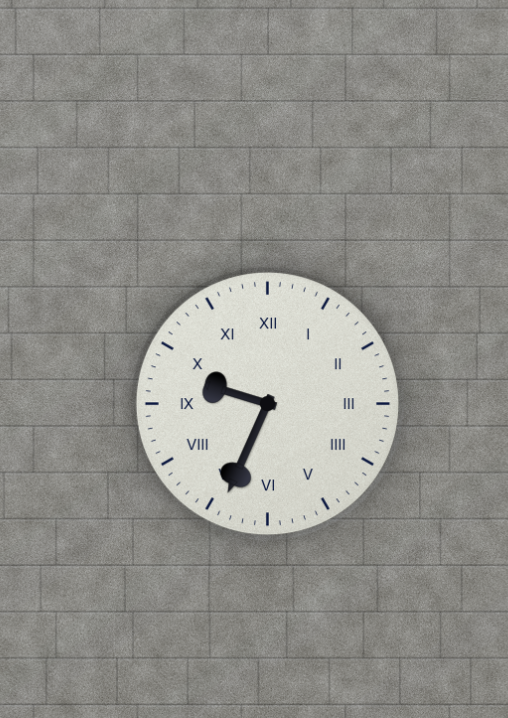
9:34
